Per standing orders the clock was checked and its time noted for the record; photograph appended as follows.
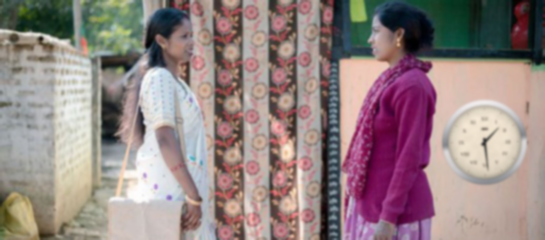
1:29
